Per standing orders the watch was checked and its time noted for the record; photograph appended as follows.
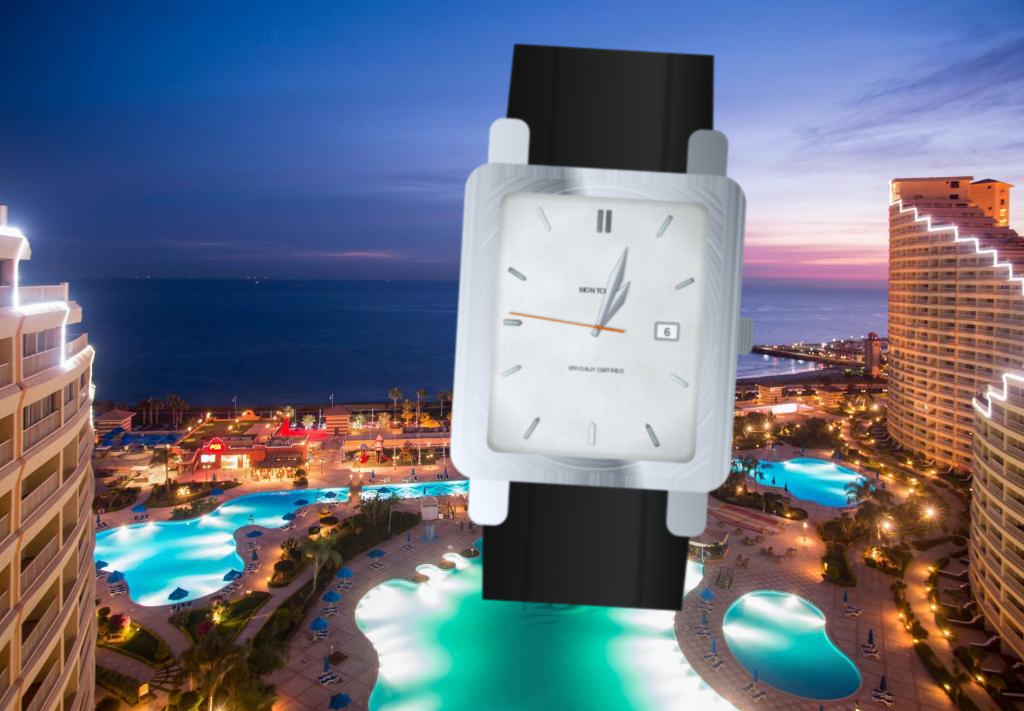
1:02:46
